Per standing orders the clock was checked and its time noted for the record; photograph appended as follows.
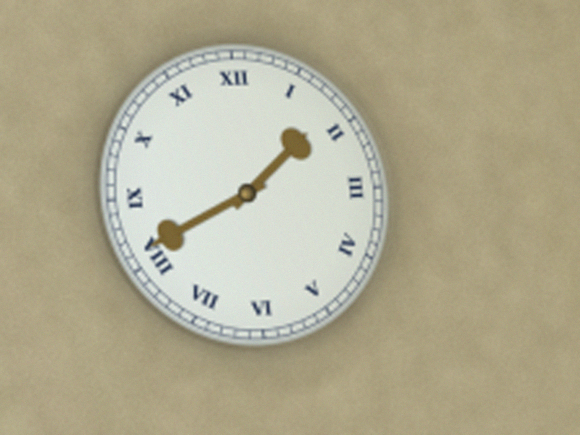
1:41
